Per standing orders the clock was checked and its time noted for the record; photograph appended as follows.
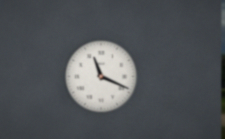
11:19
